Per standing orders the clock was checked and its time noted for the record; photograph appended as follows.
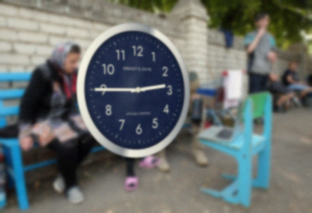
2:45
